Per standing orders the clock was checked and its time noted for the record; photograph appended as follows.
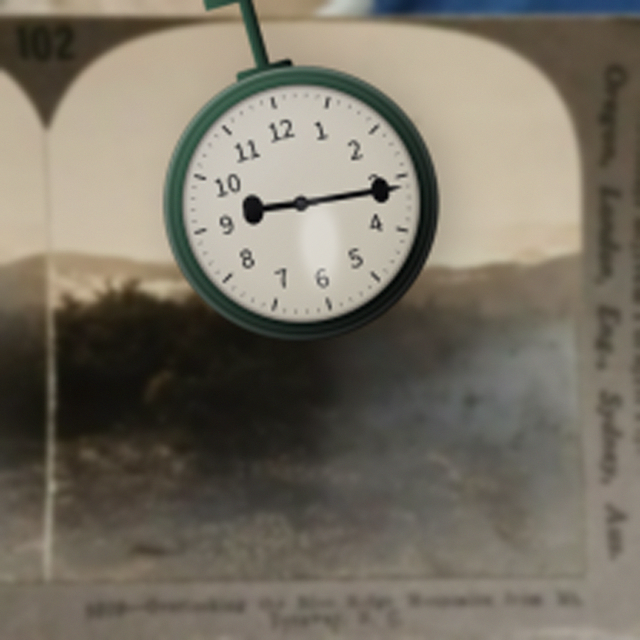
9:16
